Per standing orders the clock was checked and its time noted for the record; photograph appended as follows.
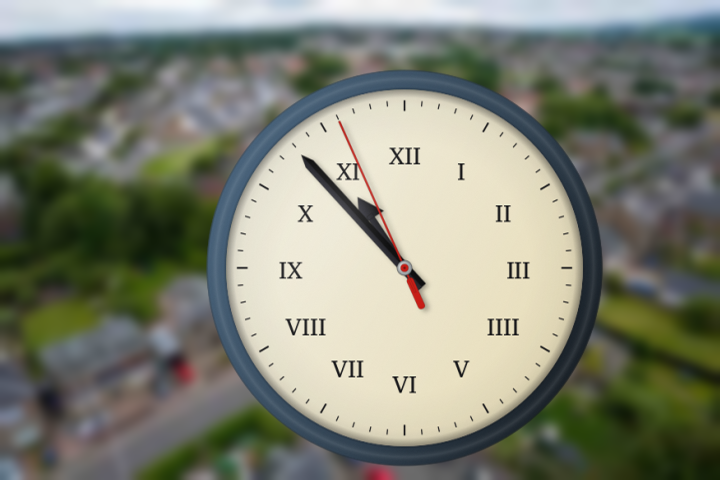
10:52:56
